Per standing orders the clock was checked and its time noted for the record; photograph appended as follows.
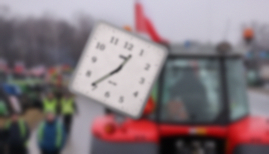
12:36
